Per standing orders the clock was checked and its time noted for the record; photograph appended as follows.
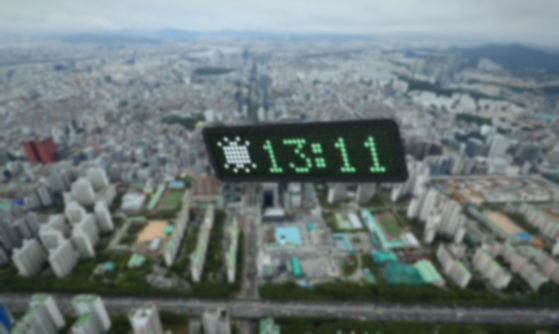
13:11
